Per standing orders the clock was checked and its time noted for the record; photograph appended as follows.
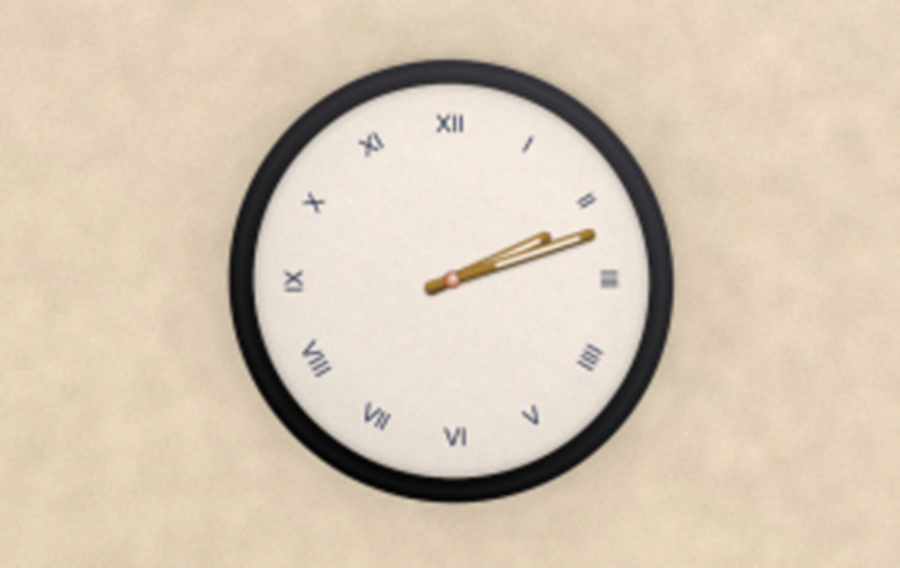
2:12
